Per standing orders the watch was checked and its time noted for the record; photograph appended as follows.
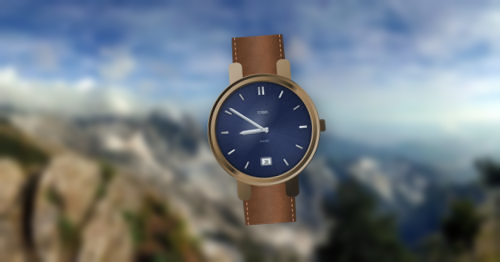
8:51
